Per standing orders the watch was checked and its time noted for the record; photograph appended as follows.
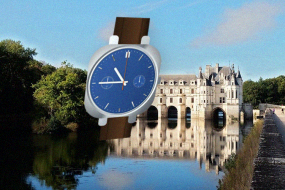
10:45
